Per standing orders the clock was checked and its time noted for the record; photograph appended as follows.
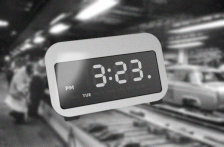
3:23
